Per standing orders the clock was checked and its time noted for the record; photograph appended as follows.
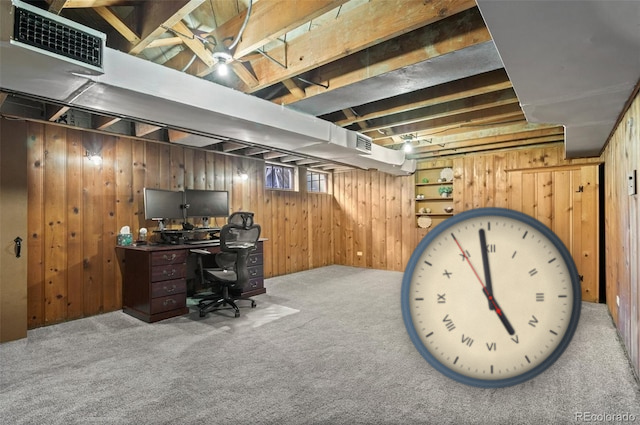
4:58:55
